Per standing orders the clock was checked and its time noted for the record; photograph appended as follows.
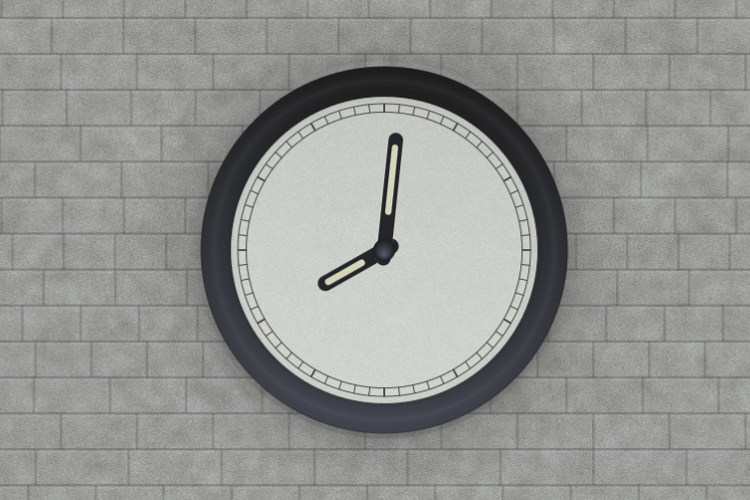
8:01
